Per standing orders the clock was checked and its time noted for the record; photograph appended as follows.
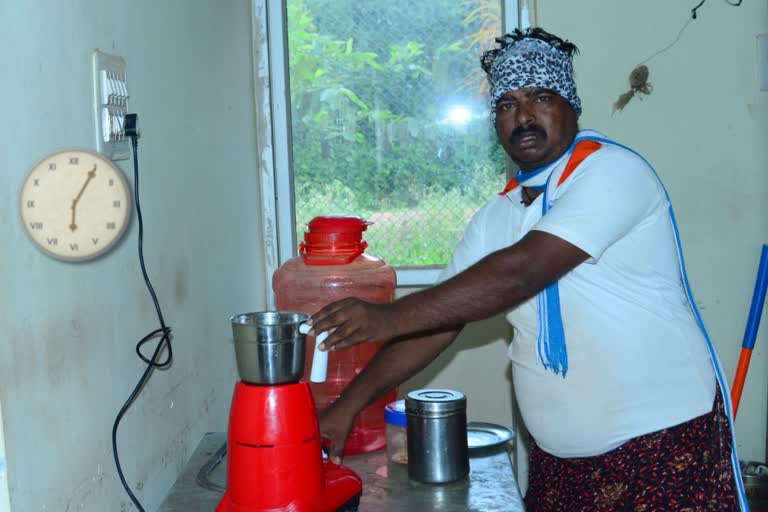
6:05
